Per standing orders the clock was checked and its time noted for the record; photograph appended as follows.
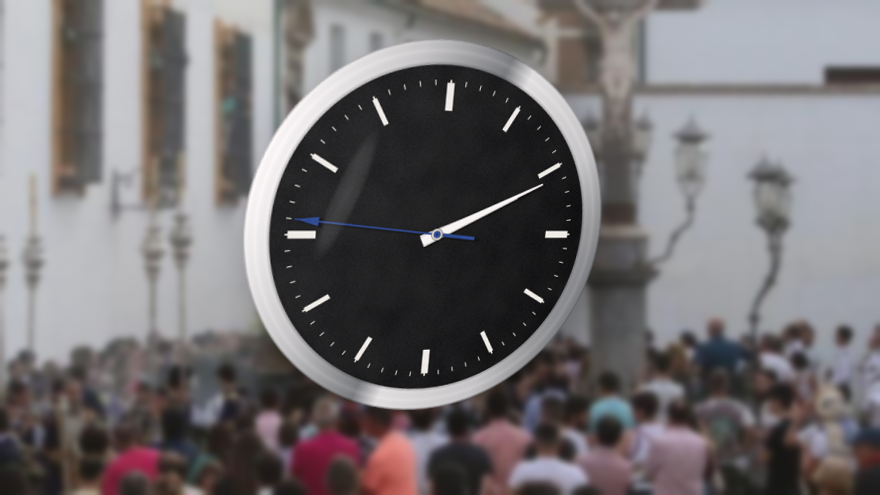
2:10:46
